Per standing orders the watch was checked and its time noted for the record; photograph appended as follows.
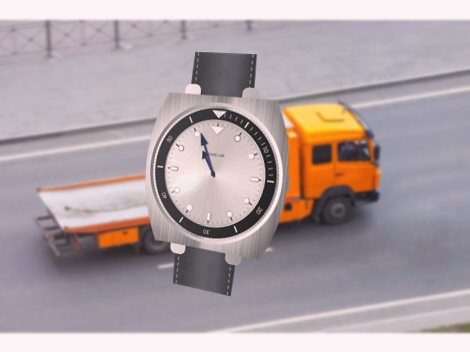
10:56
